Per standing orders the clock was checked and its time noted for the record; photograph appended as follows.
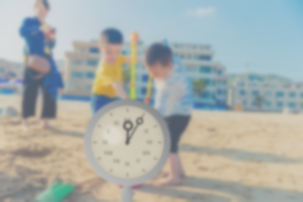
12:05
